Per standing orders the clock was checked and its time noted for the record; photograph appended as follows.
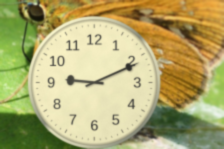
9:11
